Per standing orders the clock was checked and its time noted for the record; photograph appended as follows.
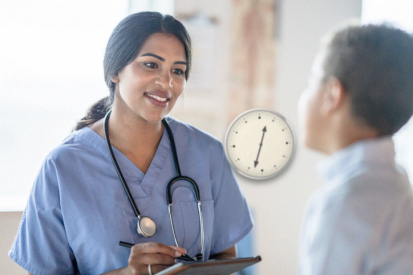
12:33
